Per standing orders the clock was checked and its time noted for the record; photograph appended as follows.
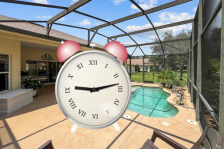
9:13
